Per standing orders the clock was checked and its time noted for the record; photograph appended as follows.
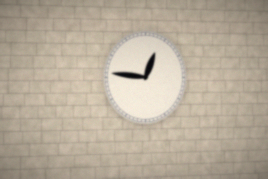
12:46
